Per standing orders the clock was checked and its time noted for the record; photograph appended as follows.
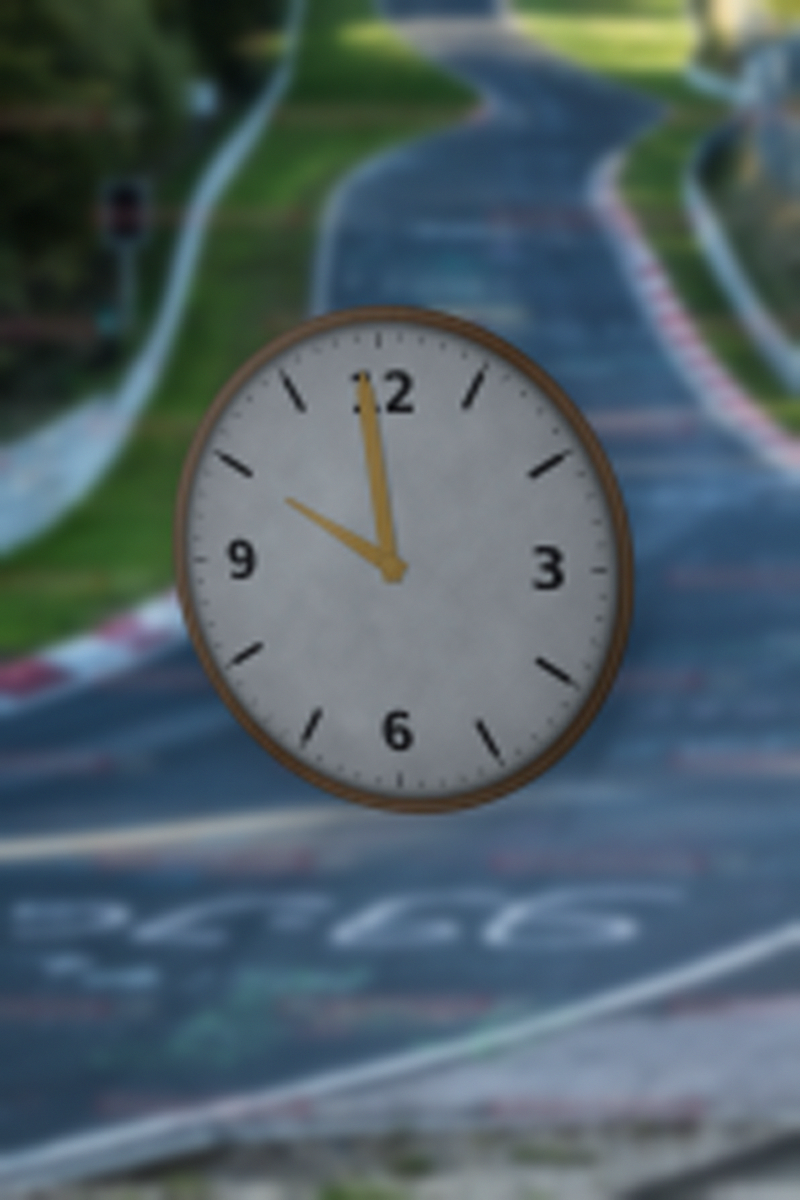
9:59
